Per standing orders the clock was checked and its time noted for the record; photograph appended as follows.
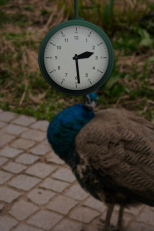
2:29
